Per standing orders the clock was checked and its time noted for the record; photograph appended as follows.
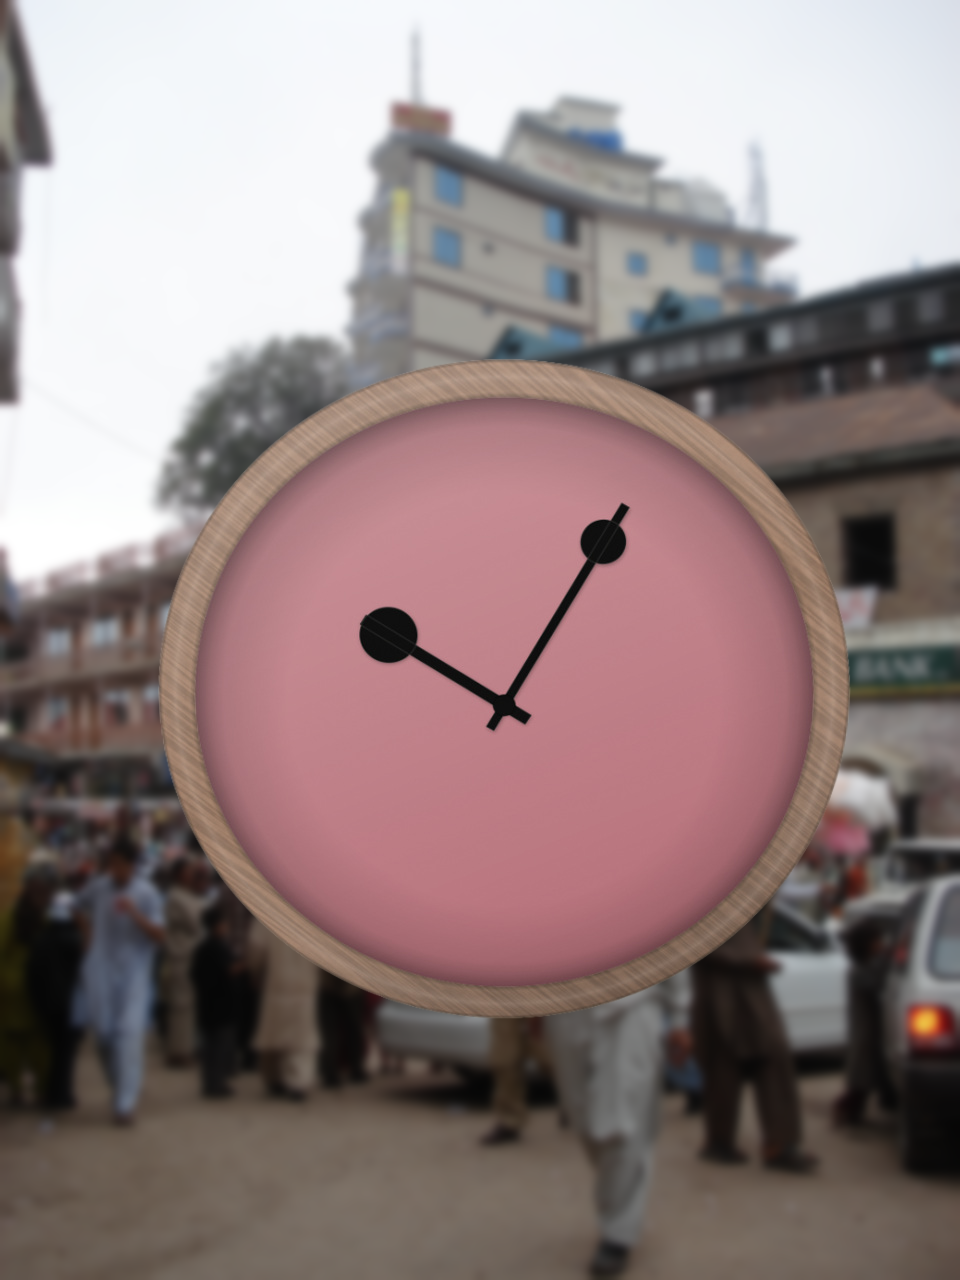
10:05
